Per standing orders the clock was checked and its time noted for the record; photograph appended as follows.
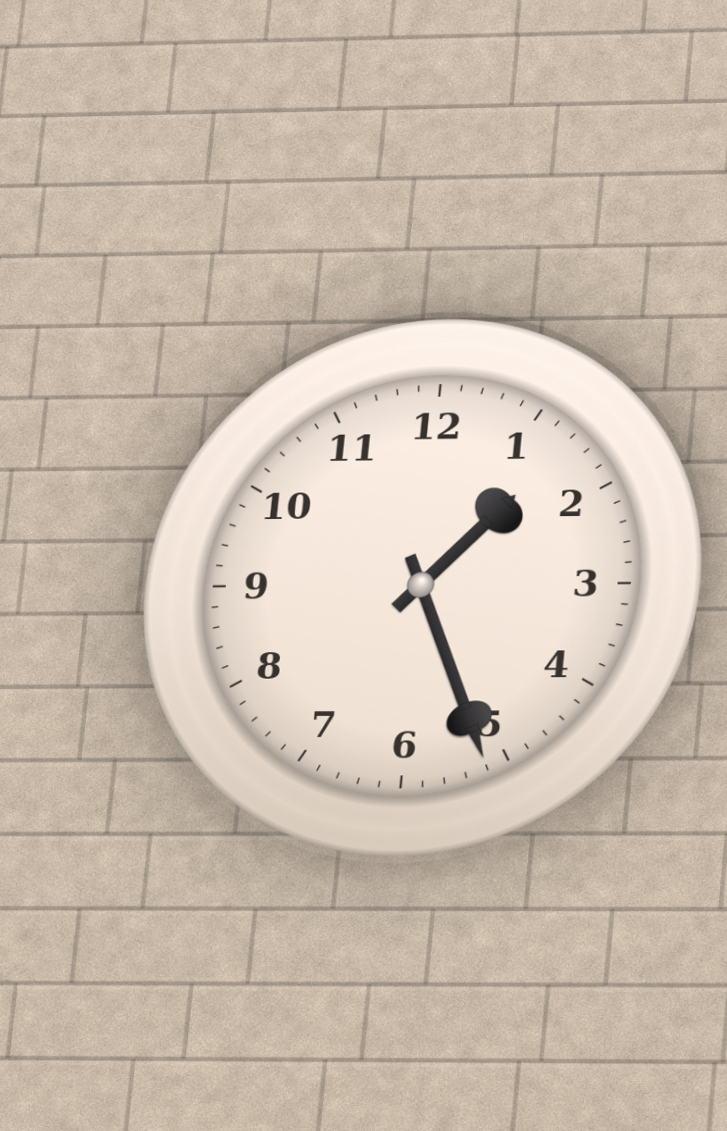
1:26
